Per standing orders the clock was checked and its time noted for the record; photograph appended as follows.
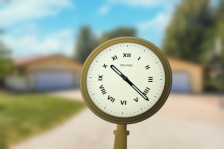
10:22
